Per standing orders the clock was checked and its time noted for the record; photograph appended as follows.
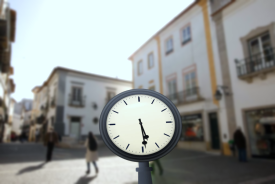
5:29
